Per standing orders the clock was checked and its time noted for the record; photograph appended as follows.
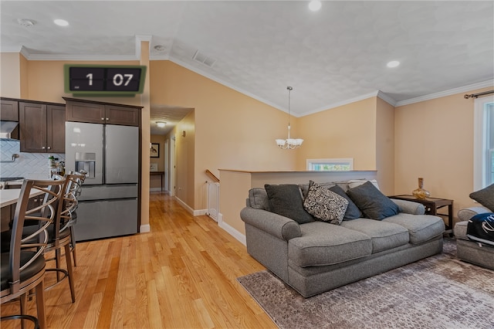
1:07
